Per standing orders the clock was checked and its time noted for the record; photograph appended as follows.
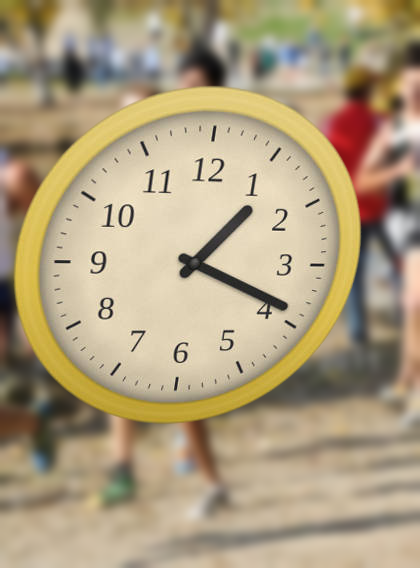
1:19
